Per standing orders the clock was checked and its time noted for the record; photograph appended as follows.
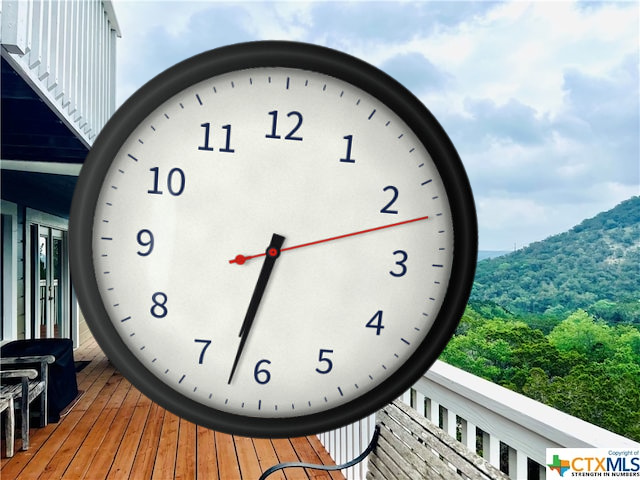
6:32:12
